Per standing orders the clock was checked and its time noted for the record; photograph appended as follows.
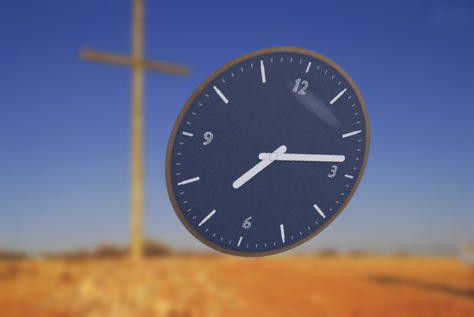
7:13
